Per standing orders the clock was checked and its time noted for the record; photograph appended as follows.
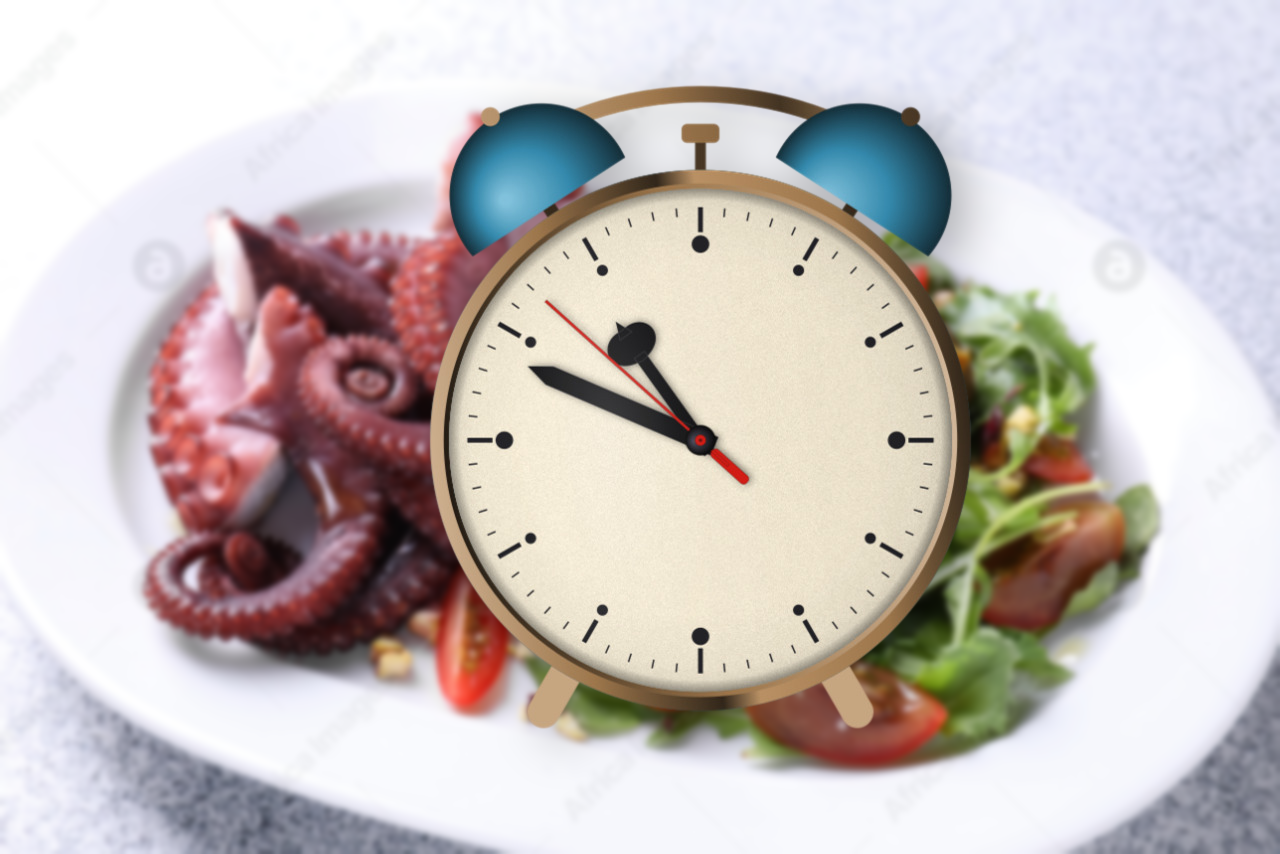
10:48:52
